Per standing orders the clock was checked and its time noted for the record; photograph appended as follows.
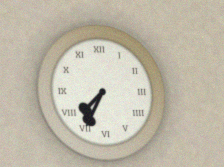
7:35
